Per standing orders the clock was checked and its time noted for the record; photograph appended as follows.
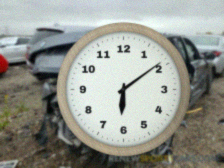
6:09
